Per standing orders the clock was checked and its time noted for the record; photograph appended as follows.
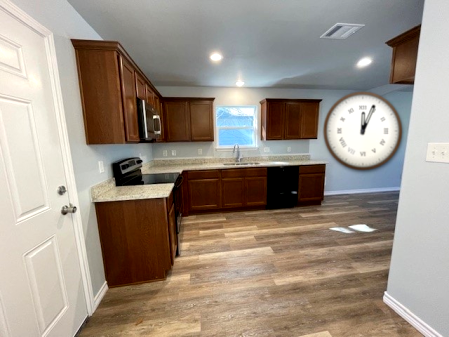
12:04
